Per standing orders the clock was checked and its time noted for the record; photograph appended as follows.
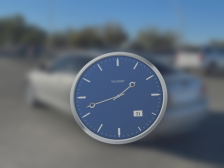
1:42
